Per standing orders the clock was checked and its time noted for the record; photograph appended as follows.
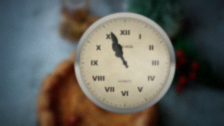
10:56
